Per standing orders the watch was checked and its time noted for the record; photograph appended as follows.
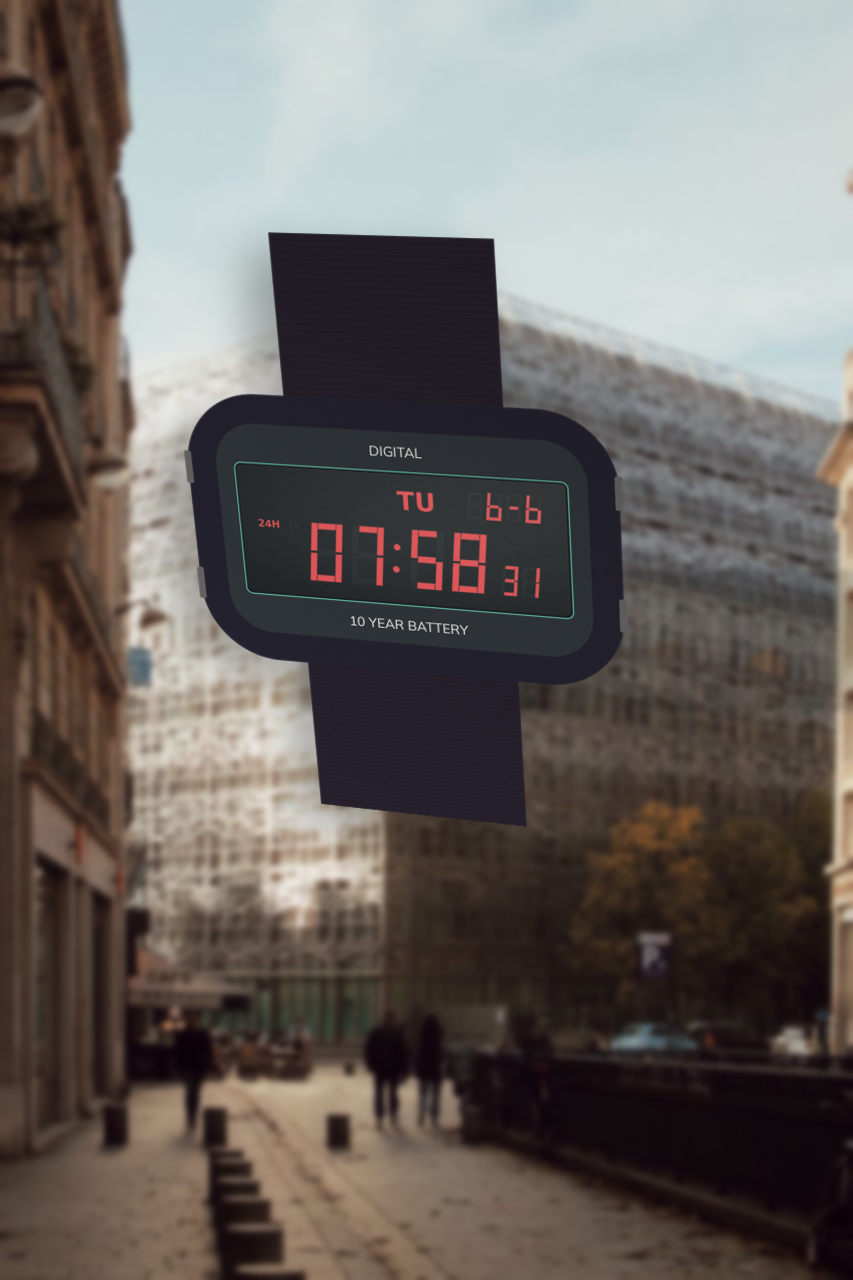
7:58:31
